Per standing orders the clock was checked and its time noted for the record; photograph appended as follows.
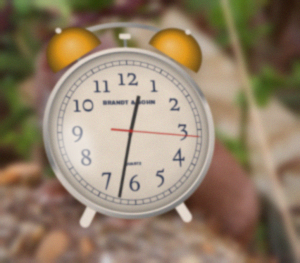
12:32:16
